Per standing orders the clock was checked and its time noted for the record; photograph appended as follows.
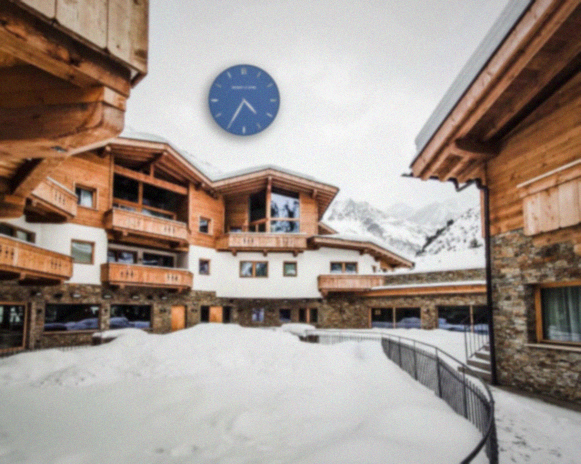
4:35
